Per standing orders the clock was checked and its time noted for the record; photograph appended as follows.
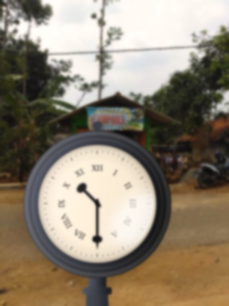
10:30
